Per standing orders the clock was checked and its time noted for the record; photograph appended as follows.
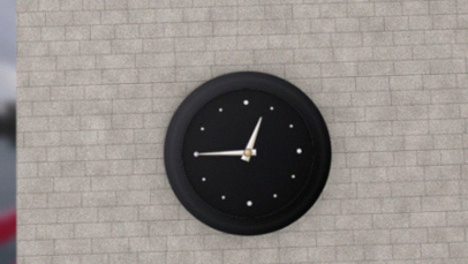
12:45
